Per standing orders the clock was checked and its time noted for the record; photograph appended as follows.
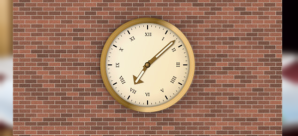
7:08
